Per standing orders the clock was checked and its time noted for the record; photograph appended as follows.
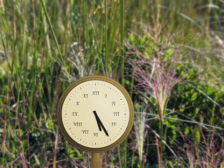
5:25
